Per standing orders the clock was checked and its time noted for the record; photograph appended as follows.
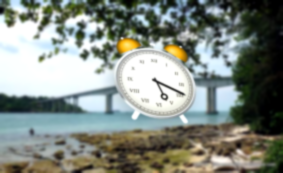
5:19
